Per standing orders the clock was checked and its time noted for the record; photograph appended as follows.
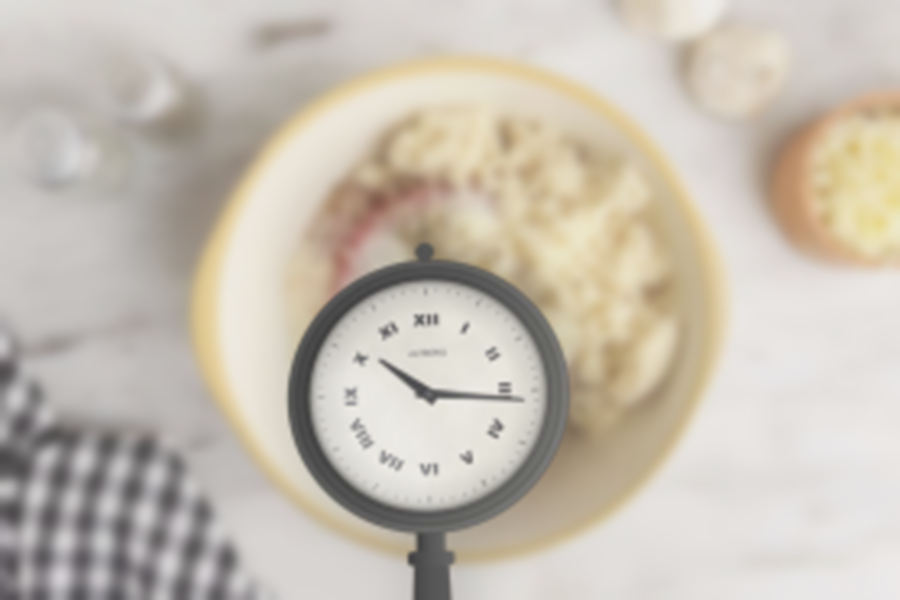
10:16
